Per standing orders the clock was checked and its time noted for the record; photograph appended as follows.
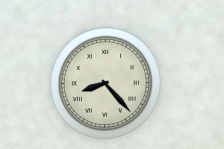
8:23
